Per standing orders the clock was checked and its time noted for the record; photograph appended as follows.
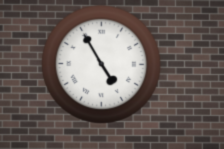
4:55
